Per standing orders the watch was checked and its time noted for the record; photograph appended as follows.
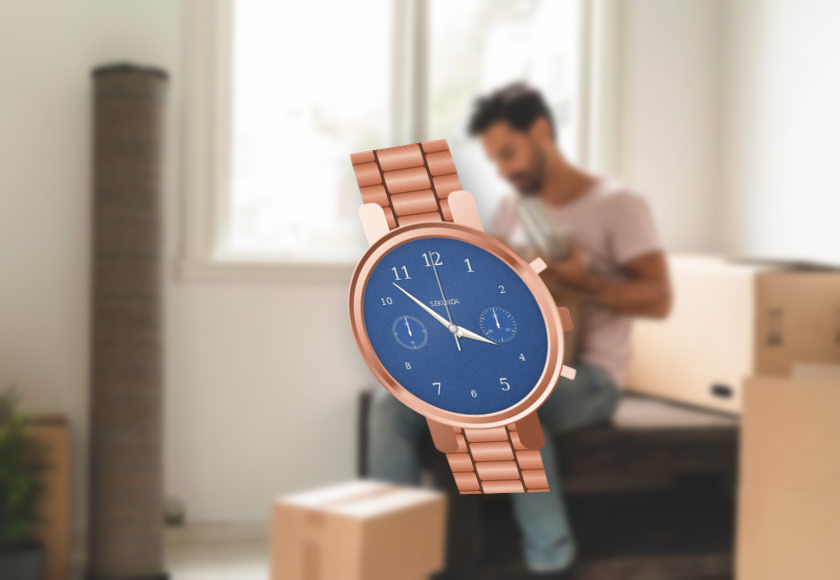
3:53
